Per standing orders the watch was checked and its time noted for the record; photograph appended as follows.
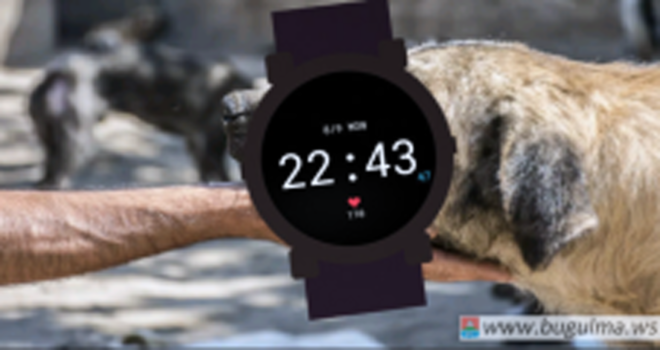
22:43
